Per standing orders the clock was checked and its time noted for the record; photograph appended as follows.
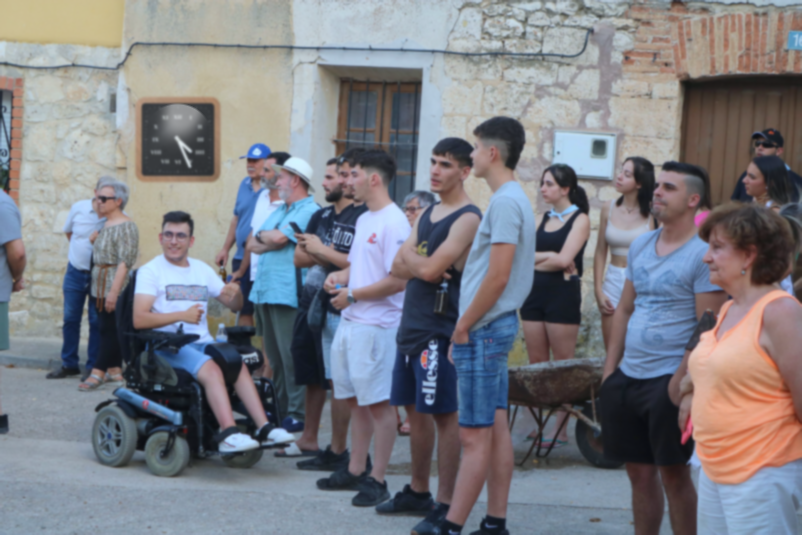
4:26
